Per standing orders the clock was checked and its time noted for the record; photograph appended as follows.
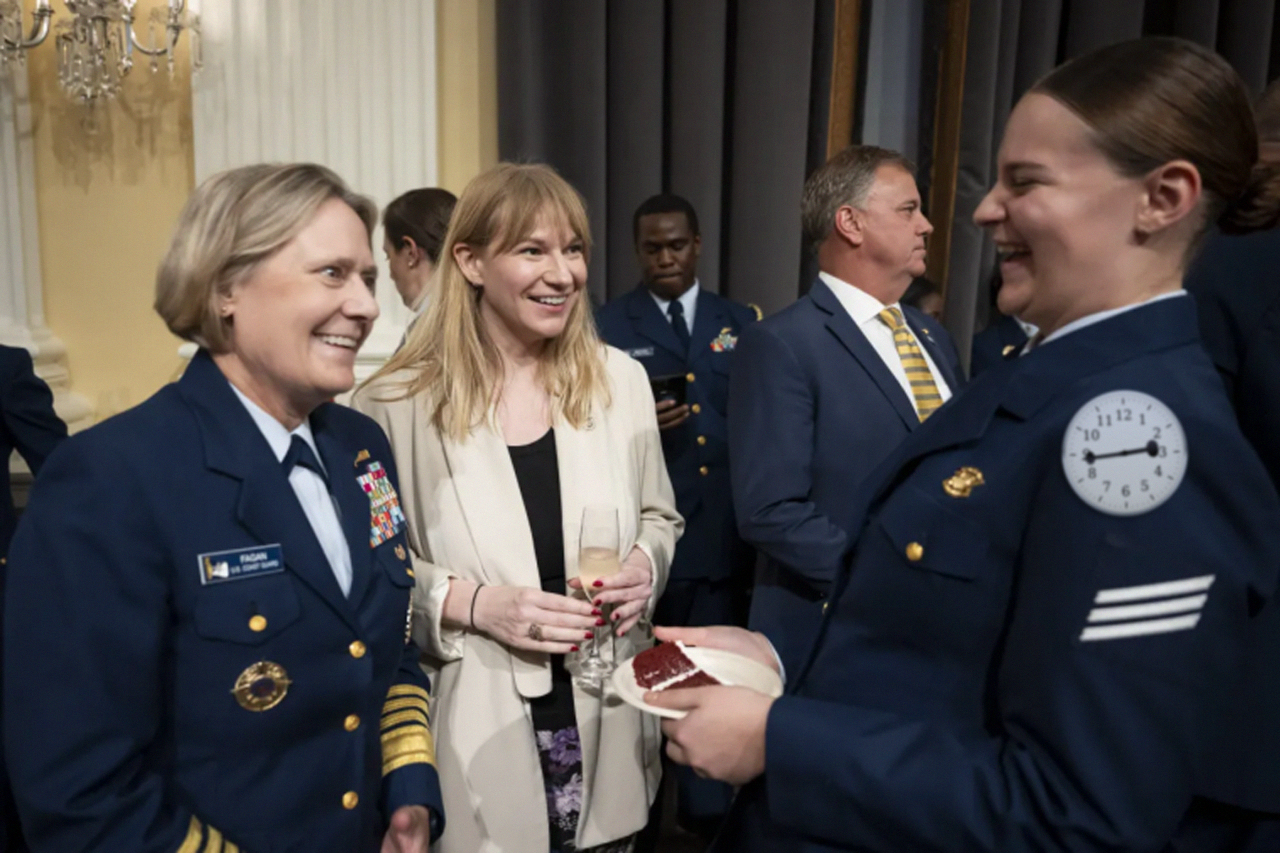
2:44
